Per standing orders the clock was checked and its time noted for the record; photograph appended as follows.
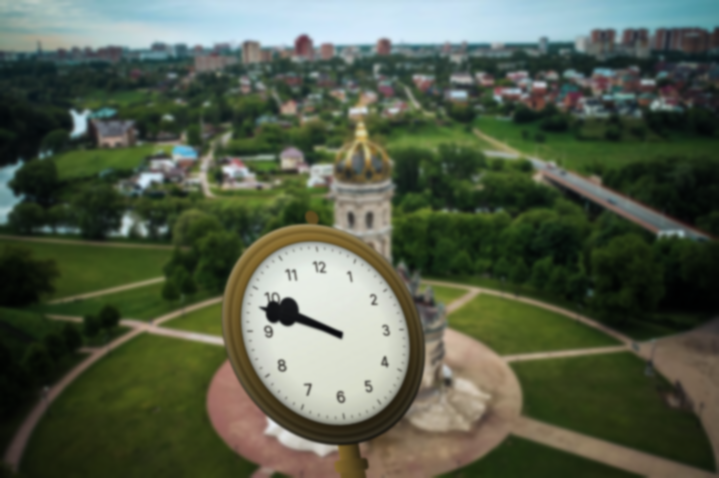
9:48
